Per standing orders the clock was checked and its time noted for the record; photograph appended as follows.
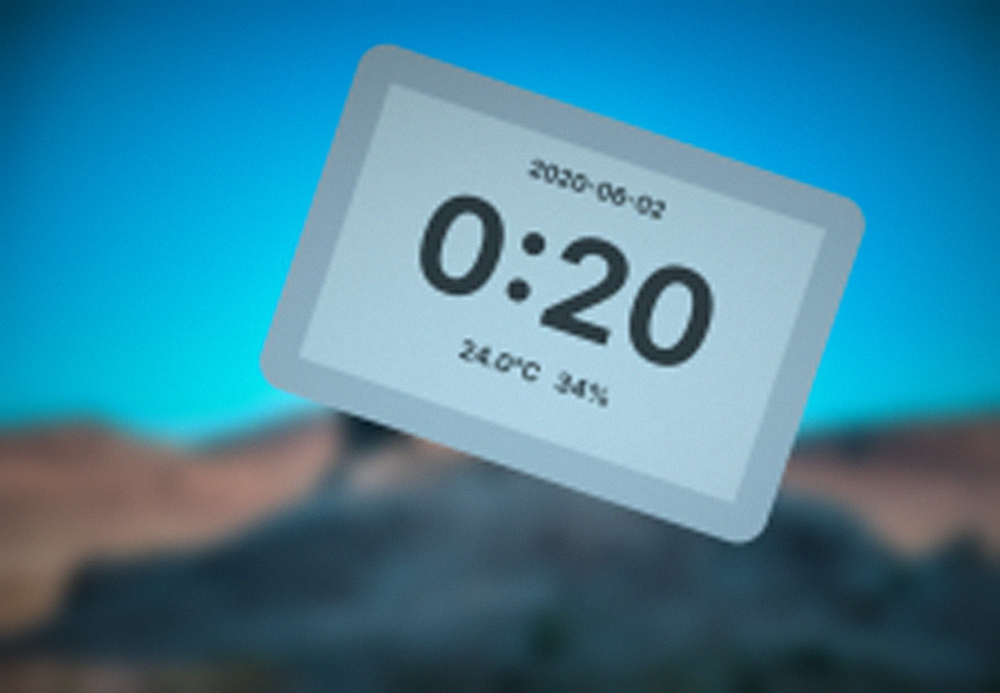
0:20
